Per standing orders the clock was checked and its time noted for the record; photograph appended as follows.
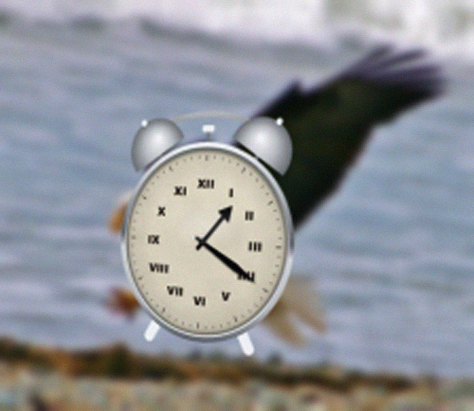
1:20
